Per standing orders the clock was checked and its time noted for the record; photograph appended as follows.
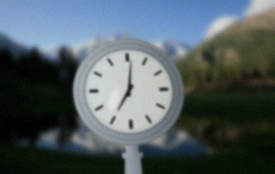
7:01
